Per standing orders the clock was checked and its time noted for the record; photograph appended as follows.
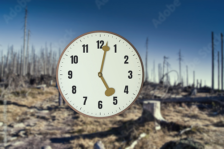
5:02
